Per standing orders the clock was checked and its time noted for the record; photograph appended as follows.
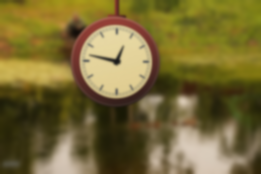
12:47
